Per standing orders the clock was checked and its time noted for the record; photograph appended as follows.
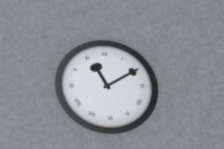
11:10
